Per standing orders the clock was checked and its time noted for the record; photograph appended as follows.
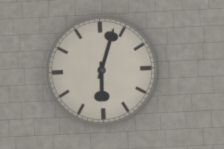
6:03
